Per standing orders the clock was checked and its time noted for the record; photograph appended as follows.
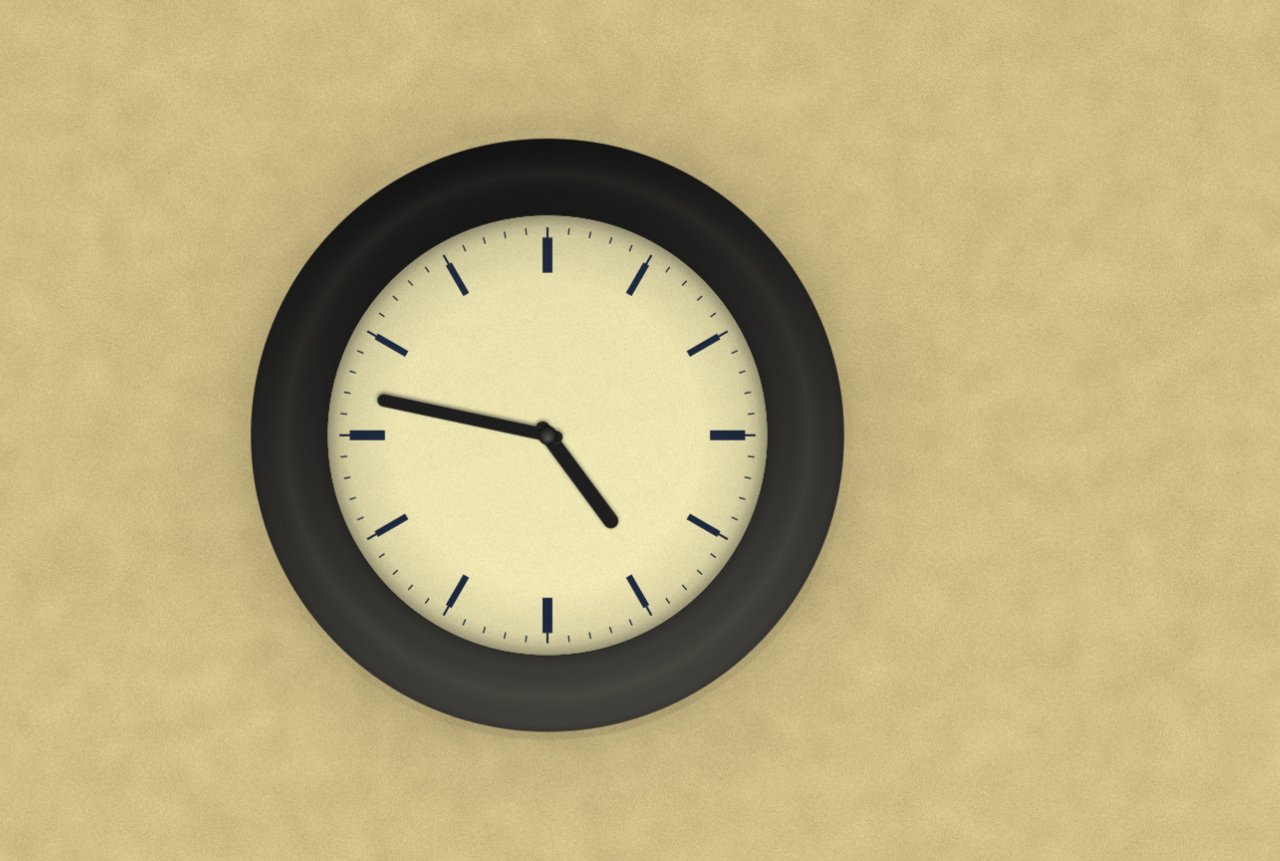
4:47
